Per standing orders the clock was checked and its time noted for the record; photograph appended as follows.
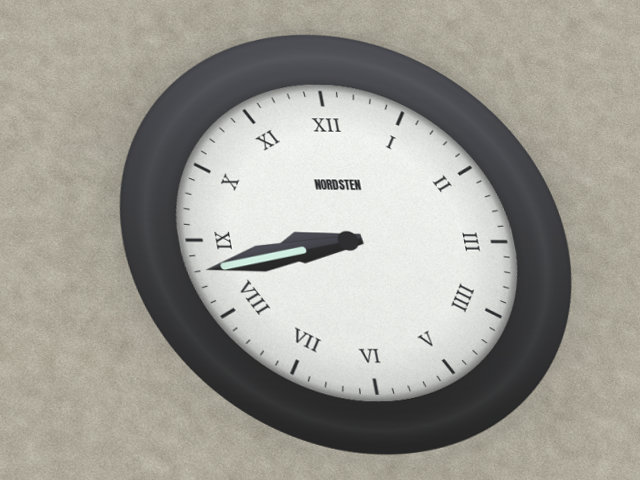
8:43
